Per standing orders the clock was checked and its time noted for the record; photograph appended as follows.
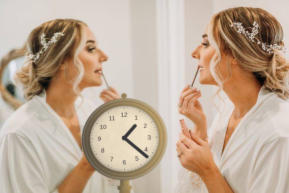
1:22
